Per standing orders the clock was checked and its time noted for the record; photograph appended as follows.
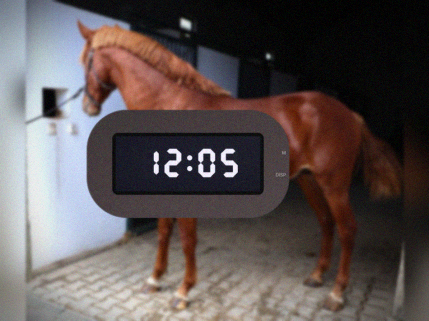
12:05
